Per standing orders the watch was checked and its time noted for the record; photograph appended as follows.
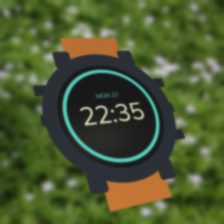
22:35
